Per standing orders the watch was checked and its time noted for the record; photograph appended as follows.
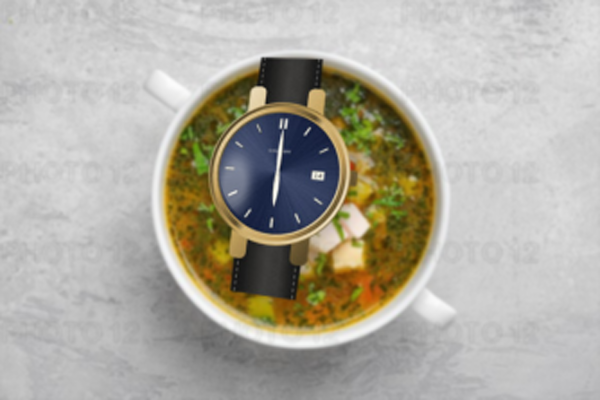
6:00
